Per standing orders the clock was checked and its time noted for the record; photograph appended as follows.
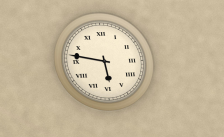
5:47
